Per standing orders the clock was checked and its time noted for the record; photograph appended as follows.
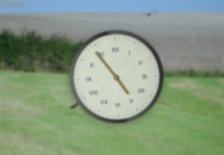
4:54
